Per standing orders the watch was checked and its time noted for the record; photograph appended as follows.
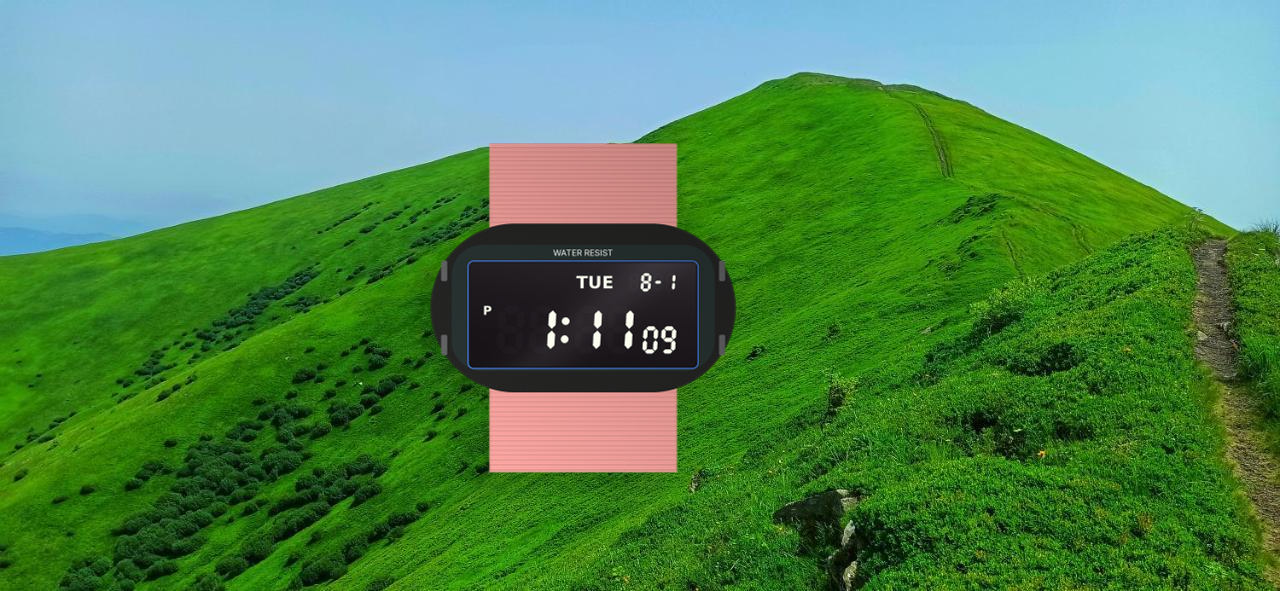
1:11:09
